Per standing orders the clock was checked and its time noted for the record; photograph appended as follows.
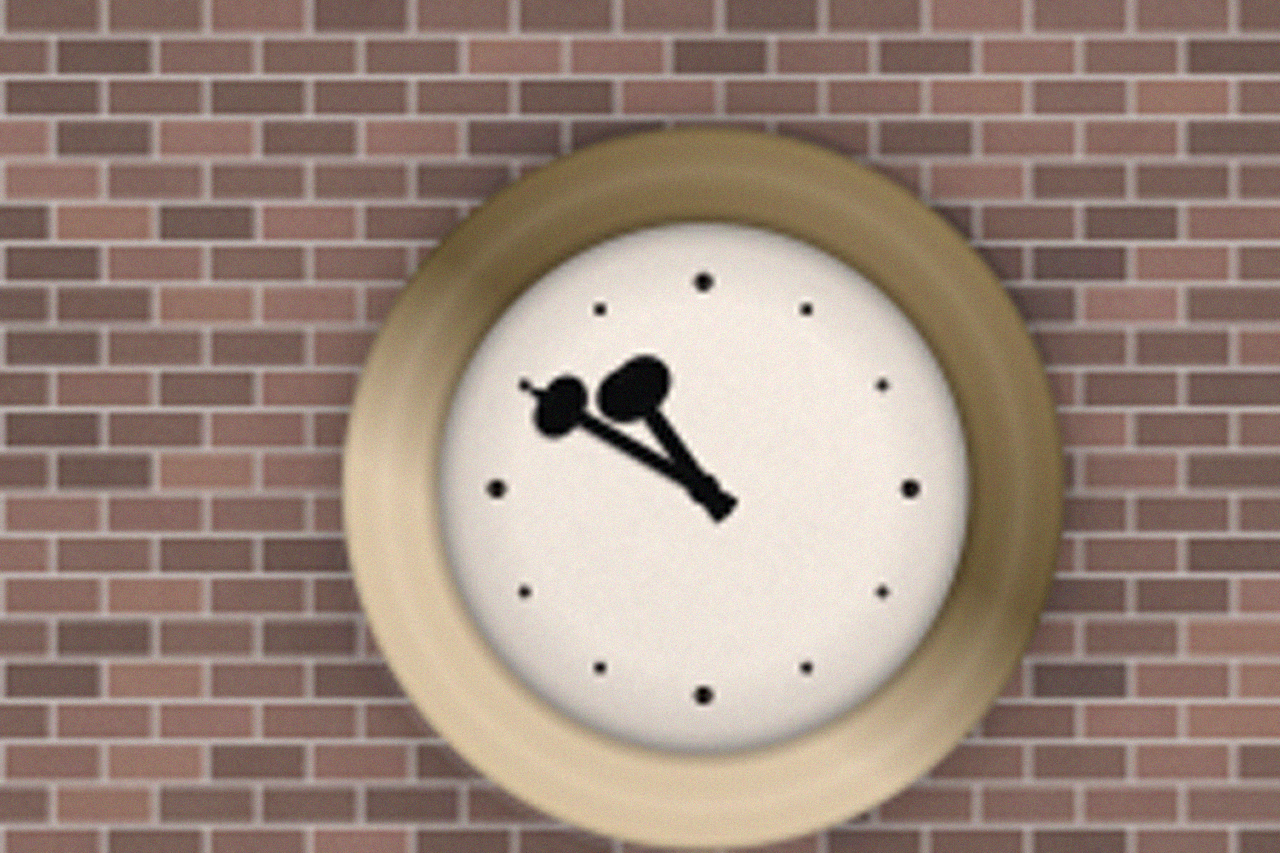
10:50
